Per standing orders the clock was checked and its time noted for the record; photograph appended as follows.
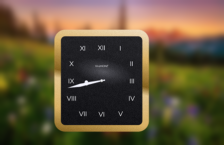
8:43
